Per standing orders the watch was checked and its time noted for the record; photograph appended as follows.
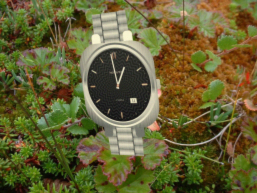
12:59
